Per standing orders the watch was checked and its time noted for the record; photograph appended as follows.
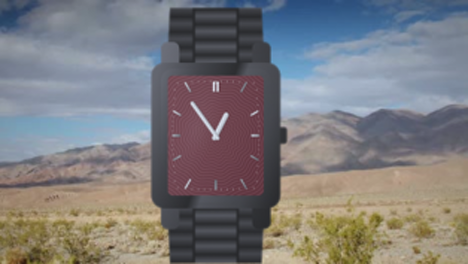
12:54
